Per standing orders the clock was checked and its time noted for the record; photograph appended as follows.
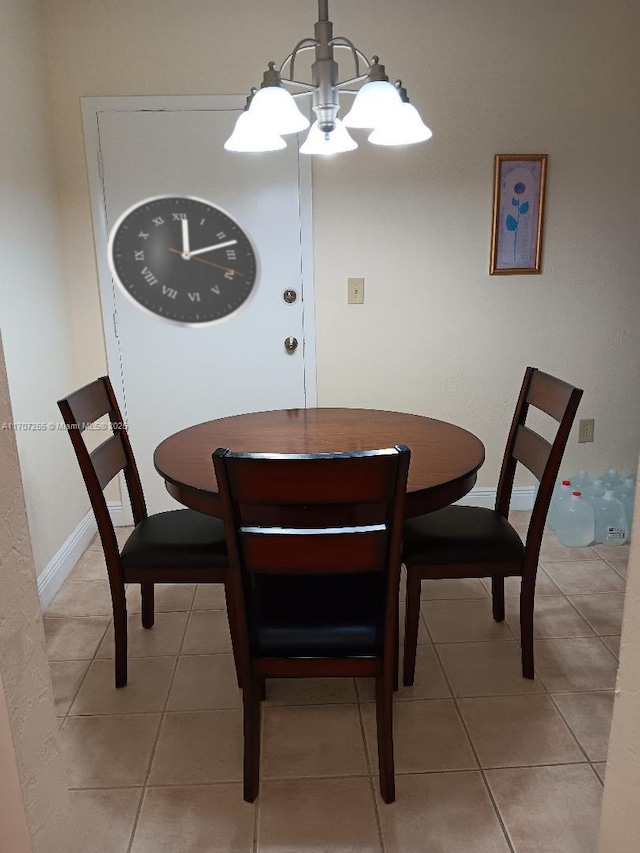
12:12:19
